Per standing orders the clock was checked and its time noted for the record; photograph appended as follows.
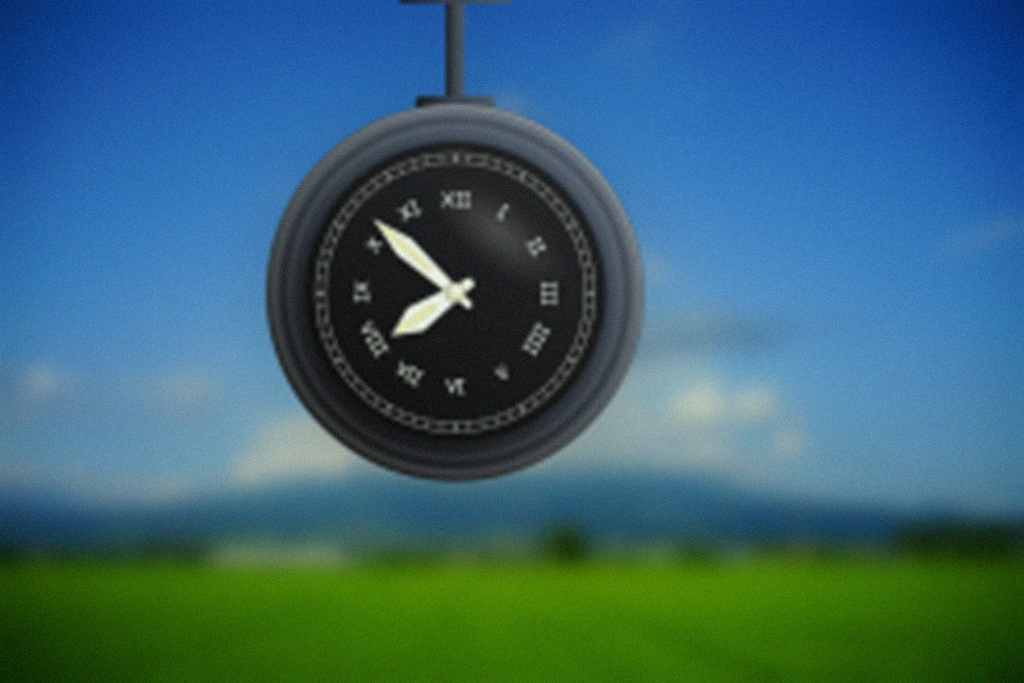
7:52
